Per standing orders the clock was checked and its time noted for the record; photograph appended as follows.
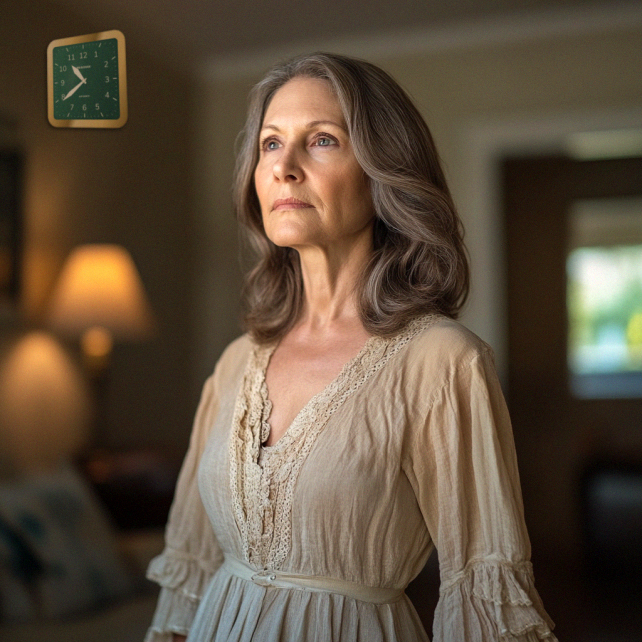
10:39
